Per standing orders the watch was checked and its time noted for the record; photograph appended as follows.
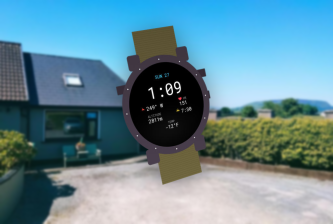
1:09
